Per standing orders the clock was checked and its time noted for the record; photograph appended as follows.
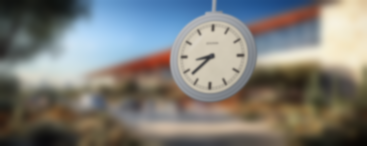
8:38
